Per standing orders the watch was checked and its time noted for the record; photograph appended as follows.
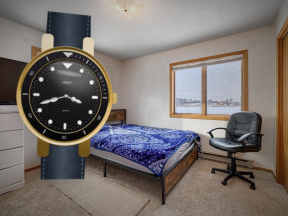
3:42
